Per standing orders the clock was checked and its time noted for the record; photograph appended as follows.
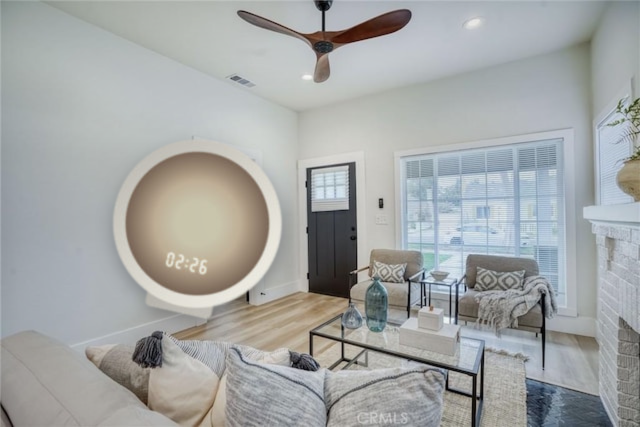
2:26
